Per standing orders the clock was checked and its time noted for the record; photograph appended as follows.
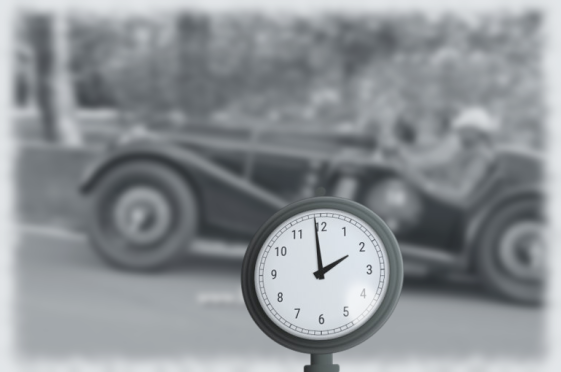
1:59
